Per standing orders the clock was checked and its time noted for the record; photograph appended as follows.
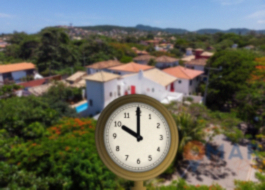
10:00
